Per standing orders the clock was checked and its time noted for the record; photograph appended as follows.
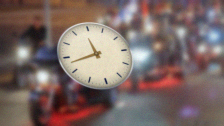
11:43
